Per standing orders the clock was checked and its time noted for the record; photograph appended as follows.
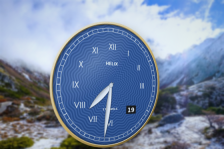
7:31
